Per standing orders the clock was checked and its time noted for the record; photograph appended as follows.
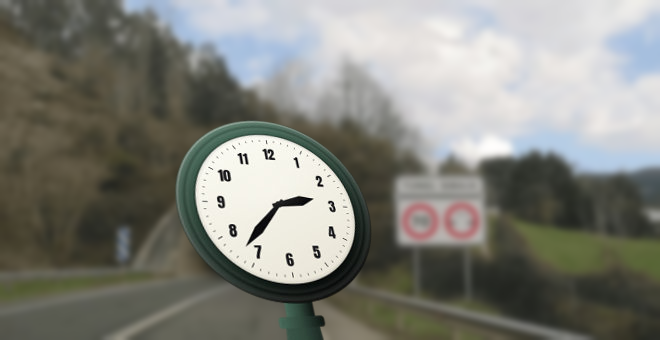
2:37
